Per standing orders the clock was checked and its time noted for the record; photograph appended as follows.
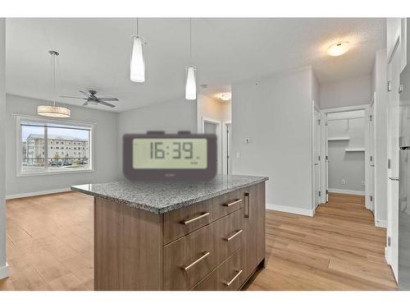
16:39
